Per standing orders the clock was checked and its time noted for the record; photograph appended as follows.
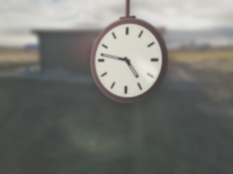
4:47
